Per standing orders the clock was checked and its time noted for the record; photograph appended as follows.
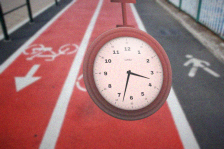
3:33
